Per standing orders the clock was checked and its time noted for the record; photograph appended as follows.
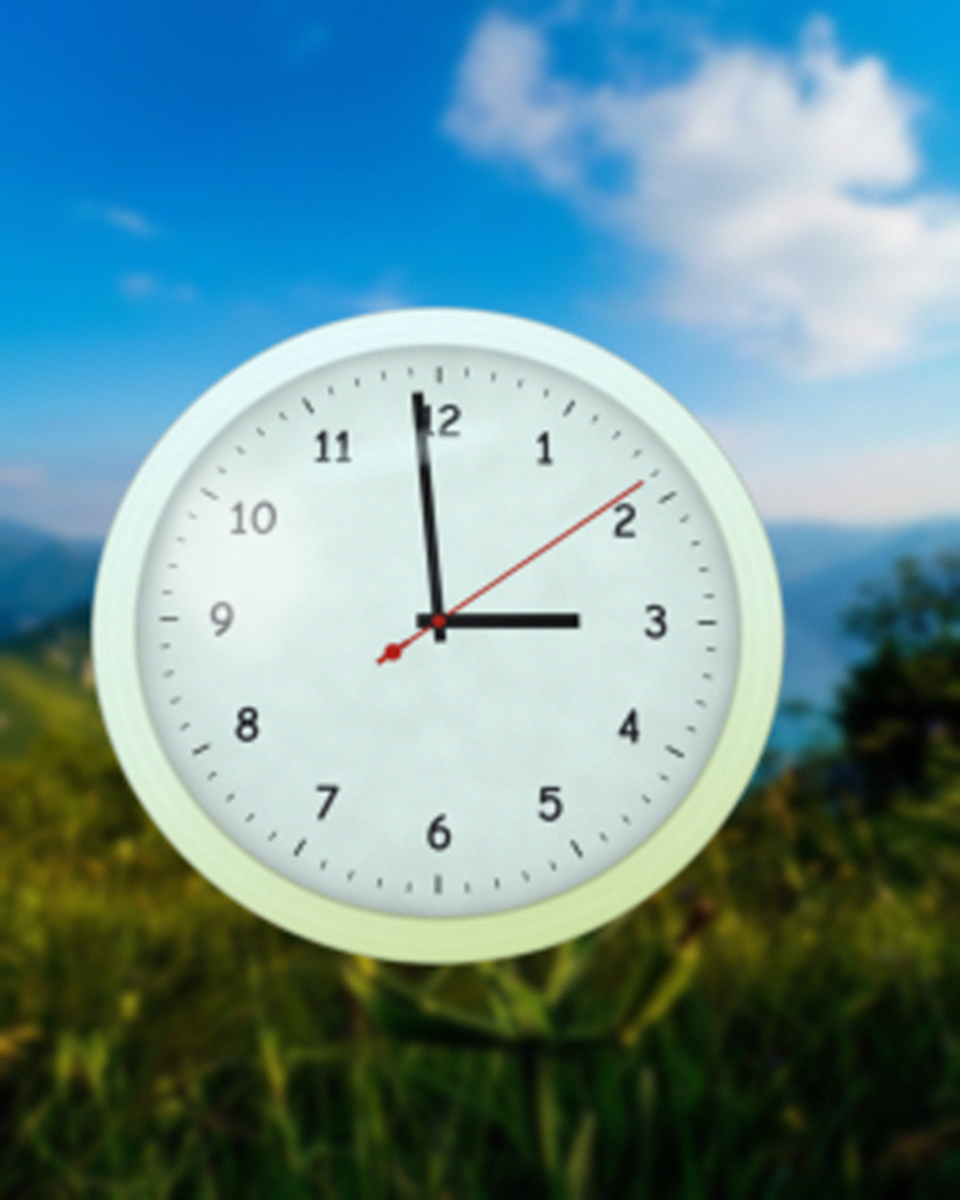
2:59:09
